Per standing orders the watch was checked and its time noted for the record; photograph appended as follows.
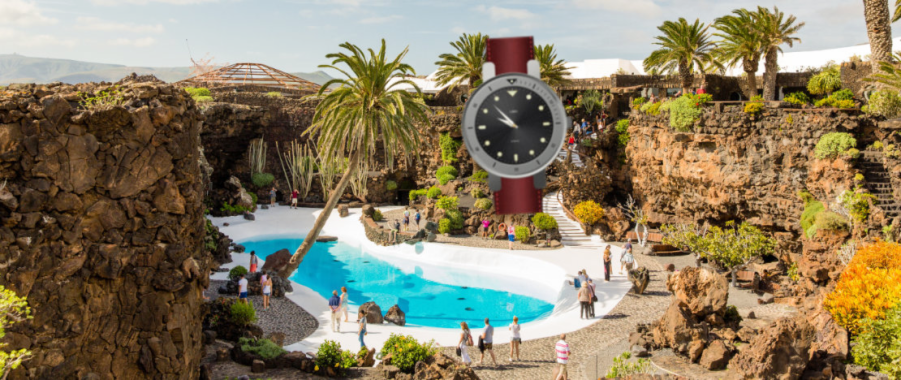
9:53
